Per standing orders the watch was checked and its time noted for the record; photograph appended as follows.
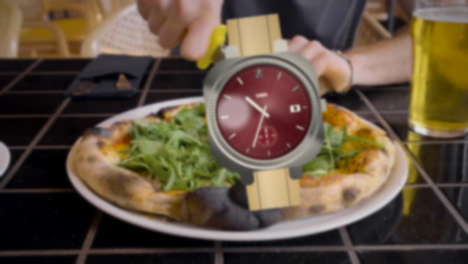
10:34
